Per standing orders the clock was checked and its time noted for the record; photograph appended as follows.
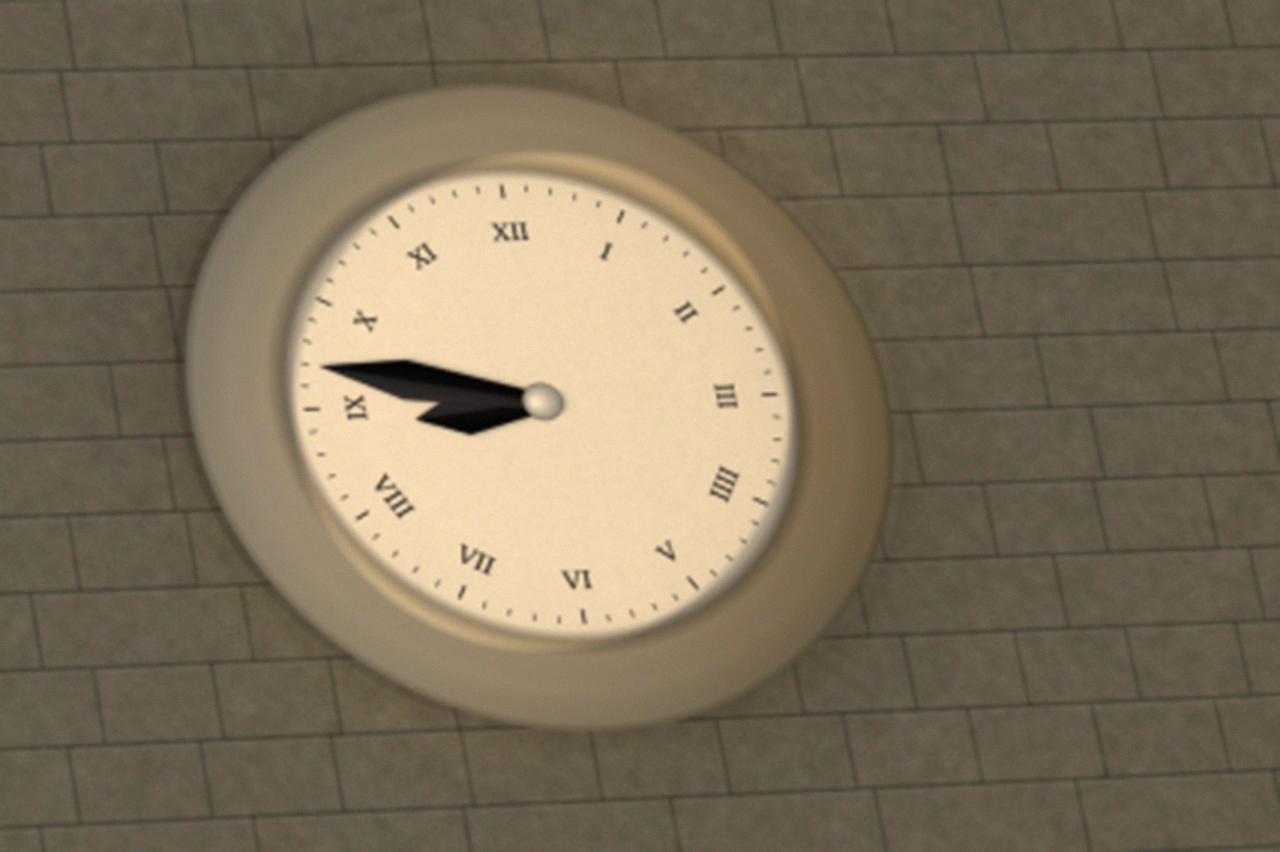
8:47
